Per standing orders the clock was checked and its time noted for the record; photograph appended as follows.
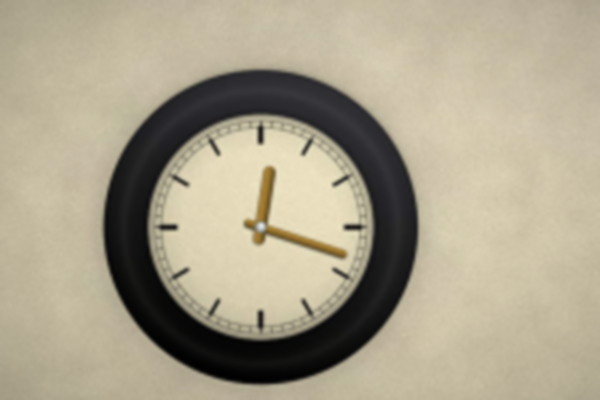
12:18
